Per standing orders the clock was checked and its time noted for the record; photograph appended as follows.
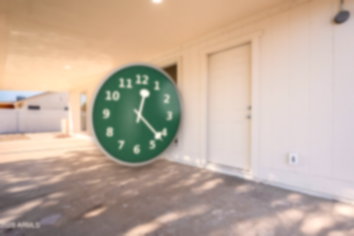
12:22
